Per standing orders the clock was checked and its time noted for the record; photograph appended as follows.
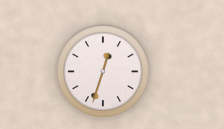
12:33
